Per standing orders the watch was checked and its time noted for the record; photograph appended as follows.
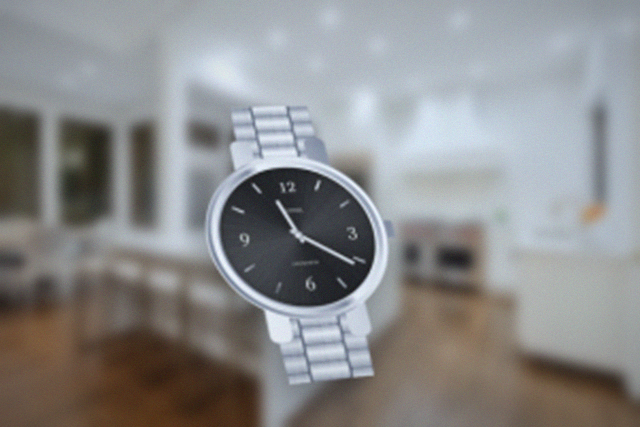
11:21
